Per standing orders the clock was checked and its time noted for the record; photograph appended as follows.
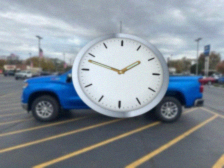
1:48
